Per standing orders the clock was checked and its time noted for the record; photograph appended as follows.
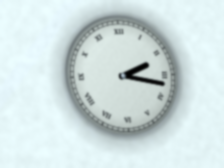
2:17
